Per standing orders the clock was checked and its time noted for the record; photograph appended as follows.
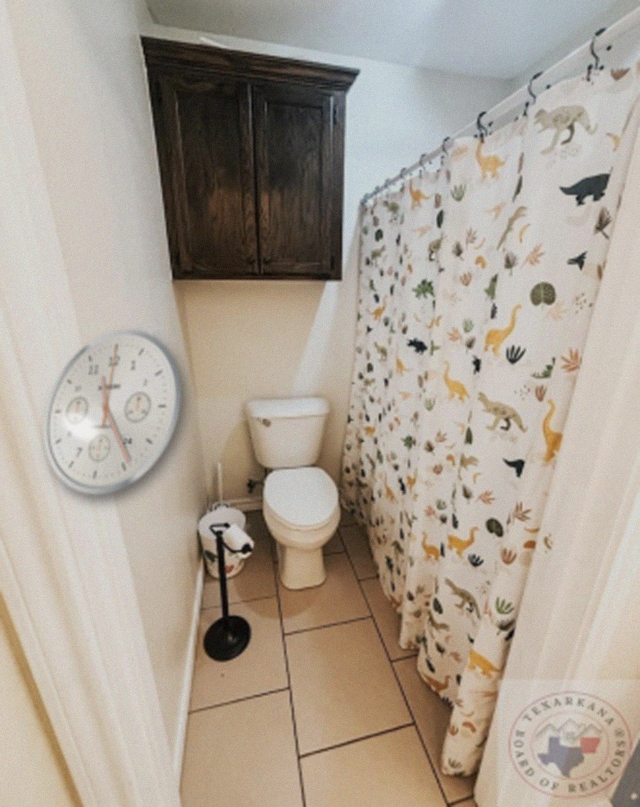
11:24
